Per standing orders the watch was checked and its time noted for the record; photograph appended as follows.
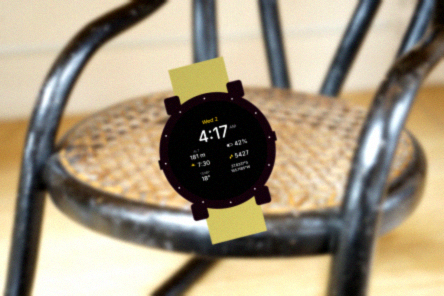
4:17
